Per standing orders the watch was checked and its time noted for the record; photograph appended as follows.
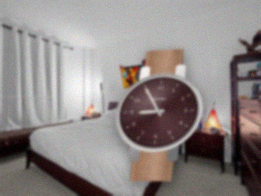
8:55
